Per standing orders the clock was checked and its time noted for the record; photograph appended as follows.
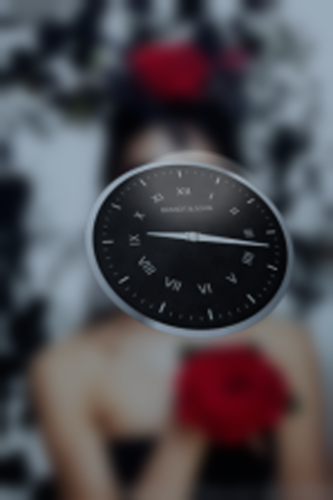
9:17
